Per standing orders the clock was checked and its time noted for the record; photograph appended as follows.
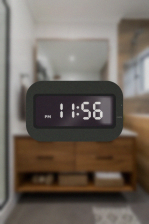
11:56
